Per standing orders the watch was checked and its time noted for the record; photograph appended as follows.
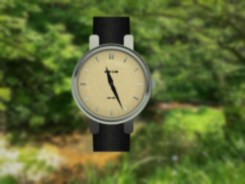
11:26
